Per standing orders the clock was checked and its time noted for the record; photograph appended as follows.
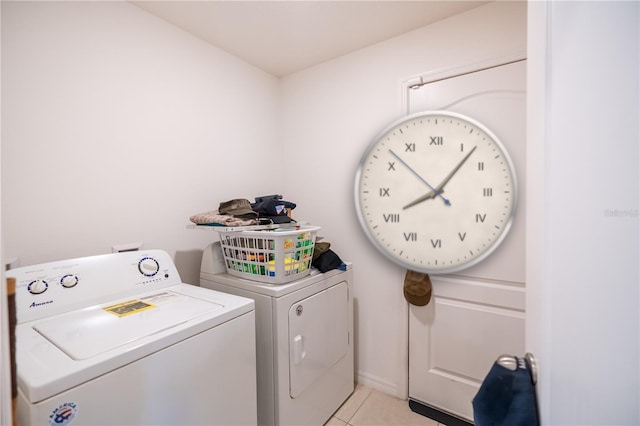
8:06:52
